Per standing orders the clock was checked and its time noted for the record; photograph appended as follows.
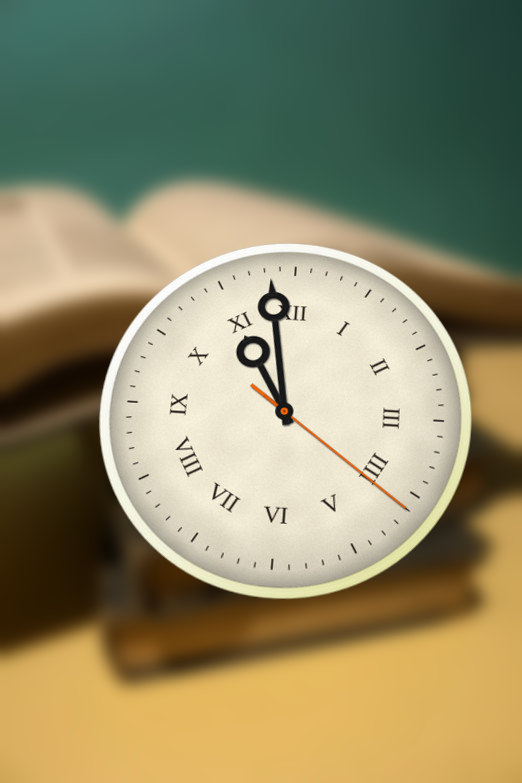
10:58:21
